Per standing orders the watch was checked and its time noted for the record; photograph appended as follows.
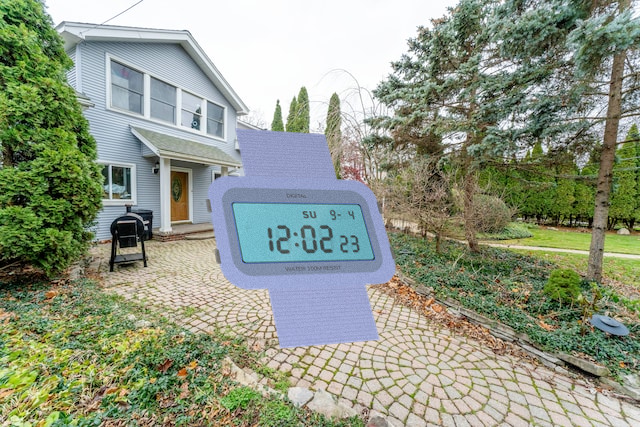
12:02:23
